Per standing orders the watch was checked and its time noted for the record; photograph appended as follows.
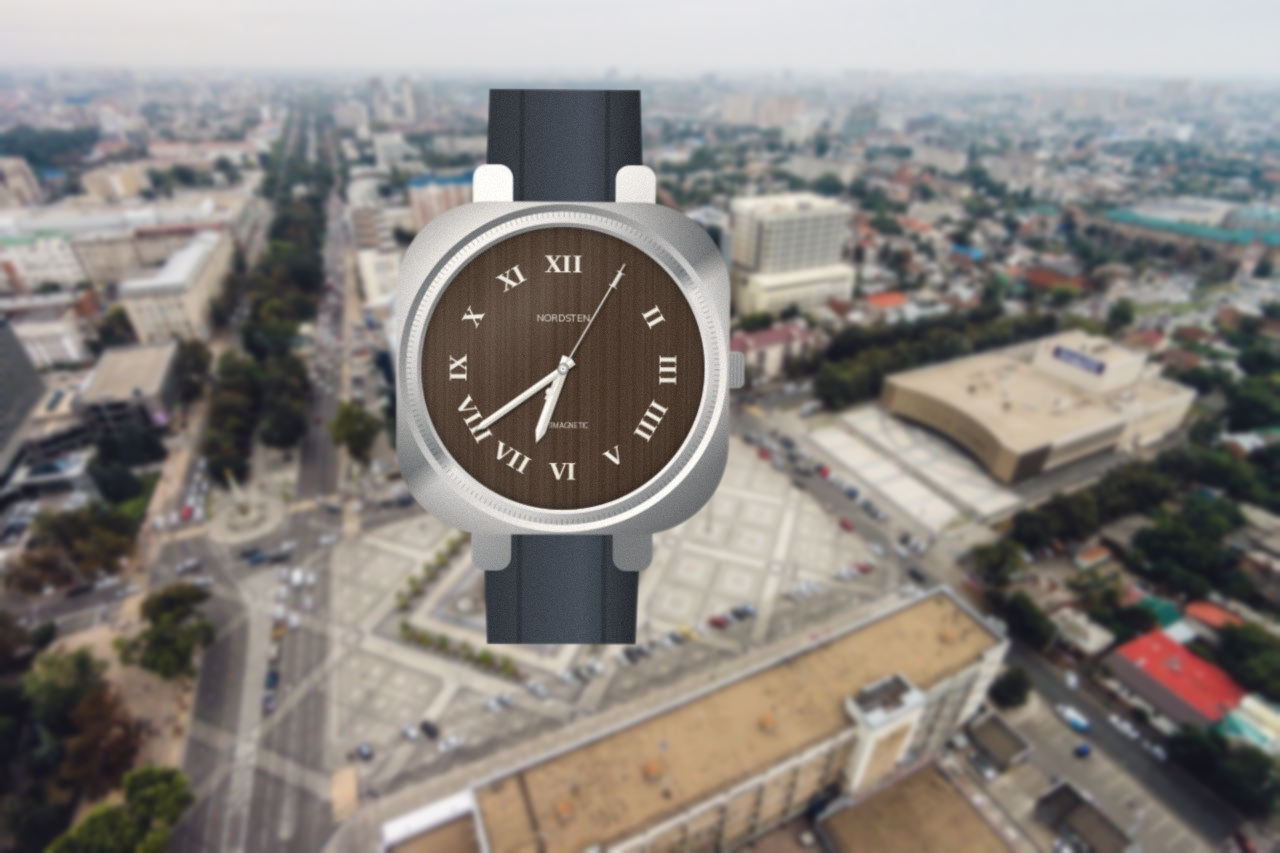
6:39:05
